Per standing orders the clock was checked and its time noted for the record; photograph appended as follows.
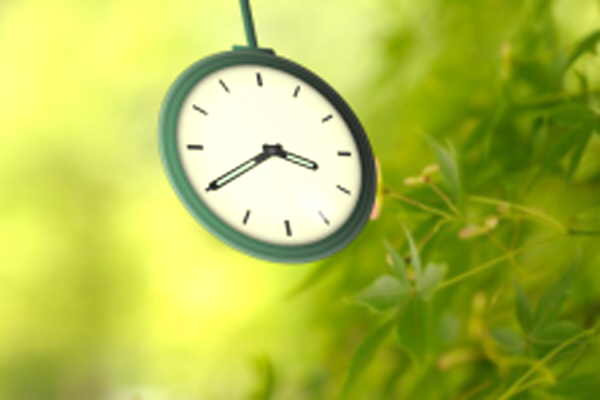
3:40
